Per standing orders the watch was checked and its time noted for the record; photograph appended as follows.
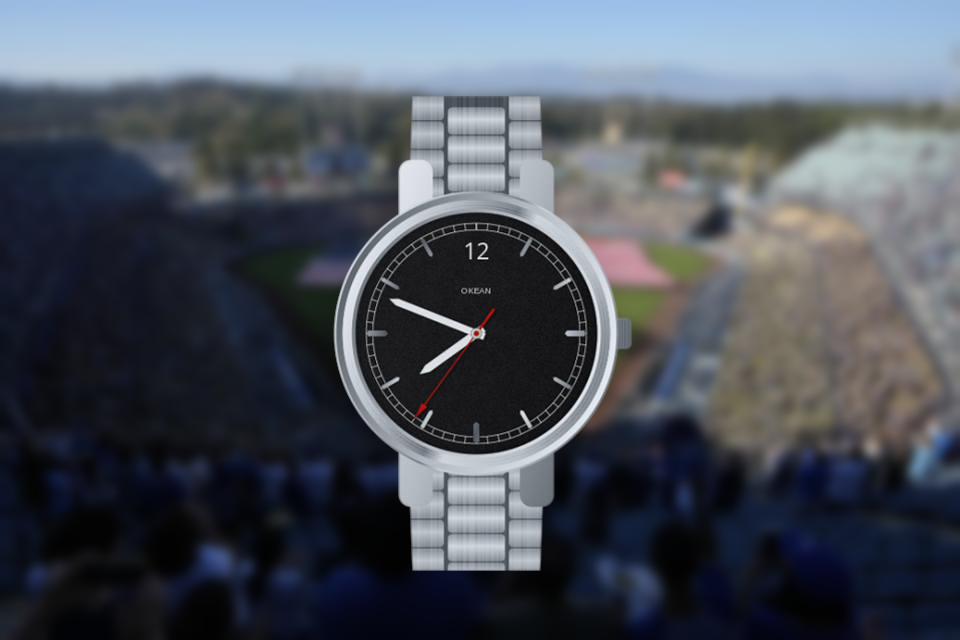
7:48:36
